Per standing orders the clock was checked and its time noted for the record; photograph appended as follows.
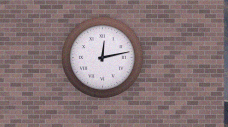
12:13
